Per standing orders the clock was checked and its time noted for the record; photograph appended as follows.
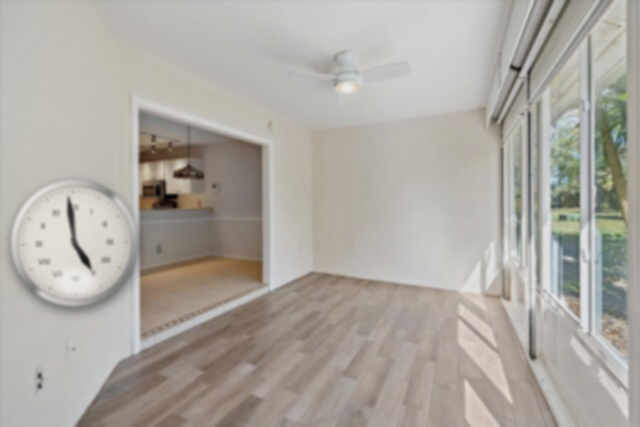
4:59
